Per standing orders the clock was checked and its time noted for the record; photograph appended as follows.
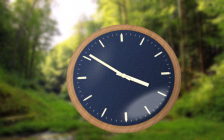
3:51
